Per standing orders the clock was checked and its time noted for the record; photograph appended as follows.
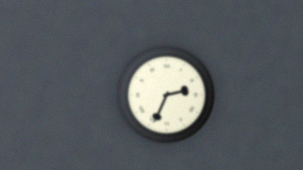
2:34
